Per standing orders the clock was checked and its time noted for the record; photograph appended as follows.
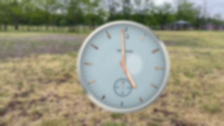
4:59
